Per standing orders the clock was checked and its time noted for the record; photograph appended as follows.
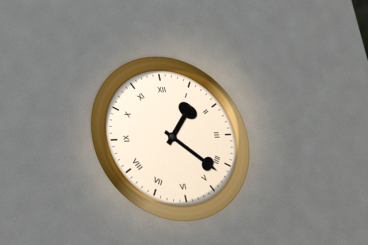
1:22
